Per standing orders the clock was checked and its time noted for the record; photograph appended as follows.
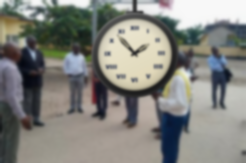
1:53
